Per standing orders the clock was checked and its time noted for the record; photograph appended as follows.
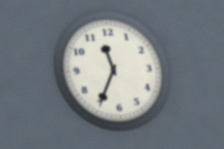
11:35
